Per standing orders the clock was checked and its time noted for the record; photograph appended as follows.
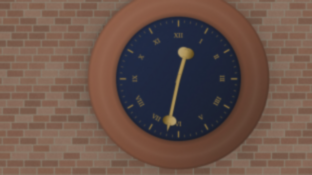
12:32
